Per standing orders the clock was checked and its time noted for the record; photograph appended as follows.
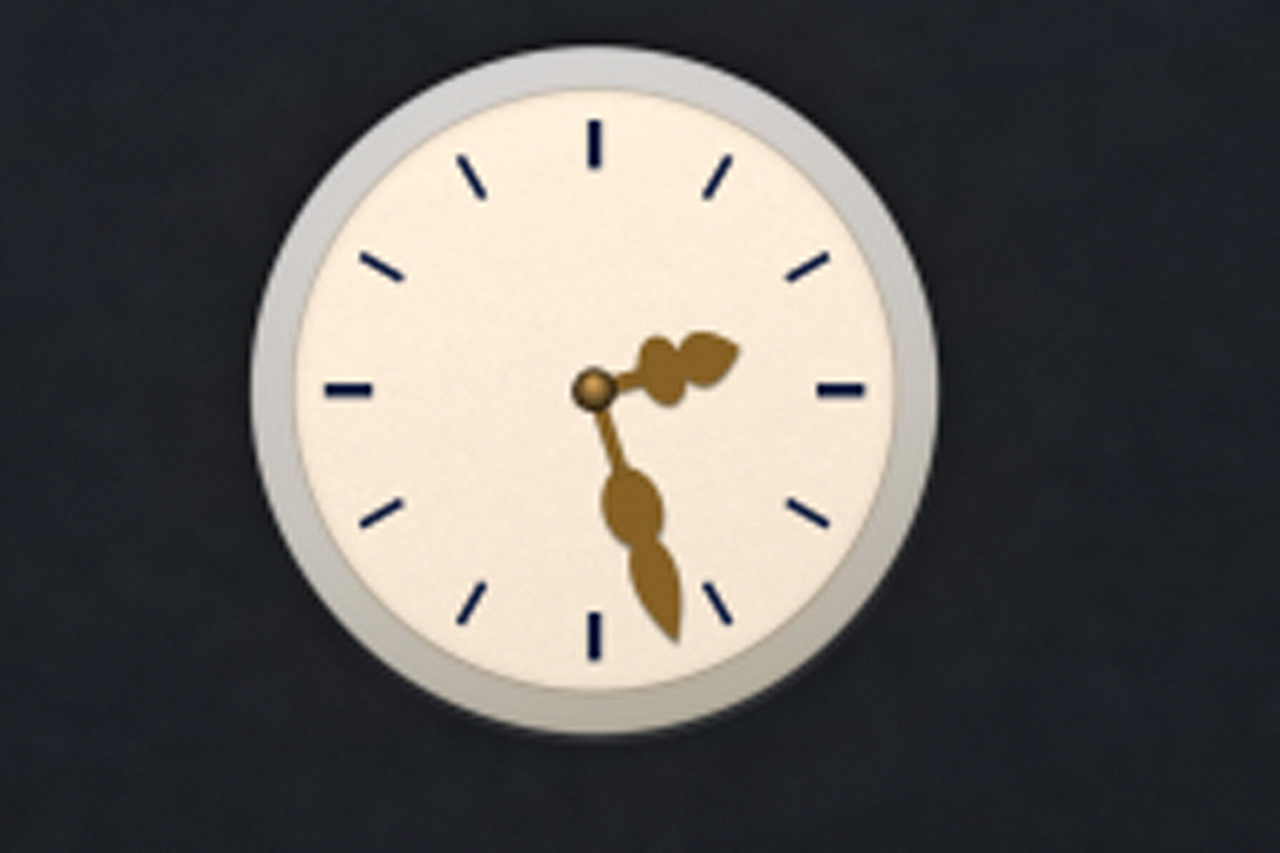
2:27
